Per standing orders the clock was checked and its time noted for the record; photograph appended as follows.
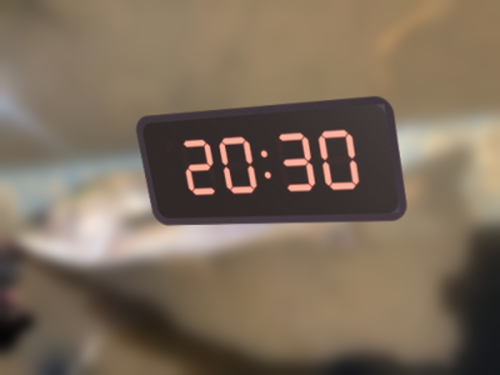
20:30
